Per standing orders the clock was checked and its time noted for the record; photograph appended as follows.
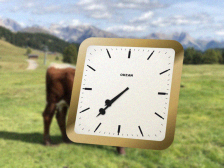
7:37
